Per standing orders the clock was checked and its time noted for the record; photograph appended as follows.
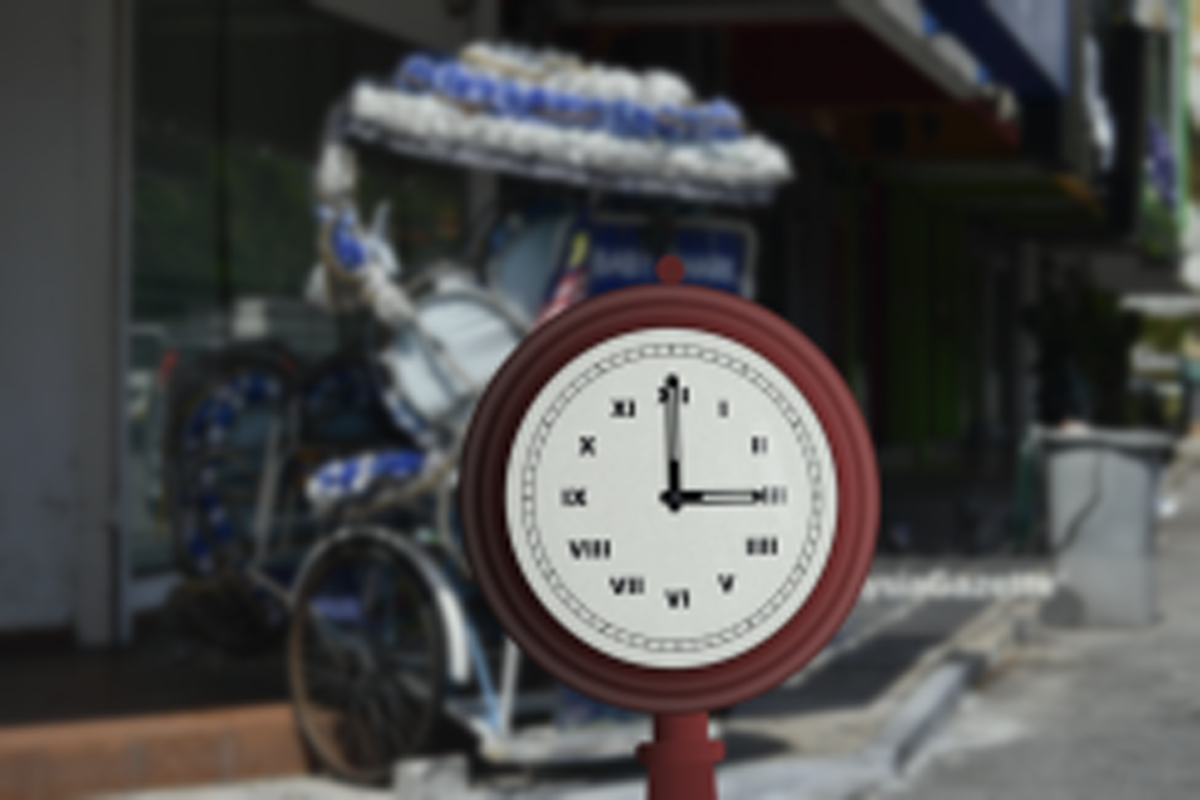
3:00
